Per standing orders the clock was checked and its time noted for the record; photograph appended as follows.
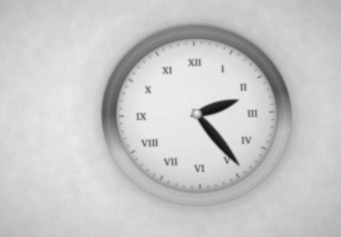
2:24
